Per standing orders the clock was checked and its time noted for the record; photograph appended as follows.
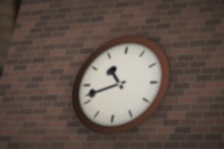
10:42
